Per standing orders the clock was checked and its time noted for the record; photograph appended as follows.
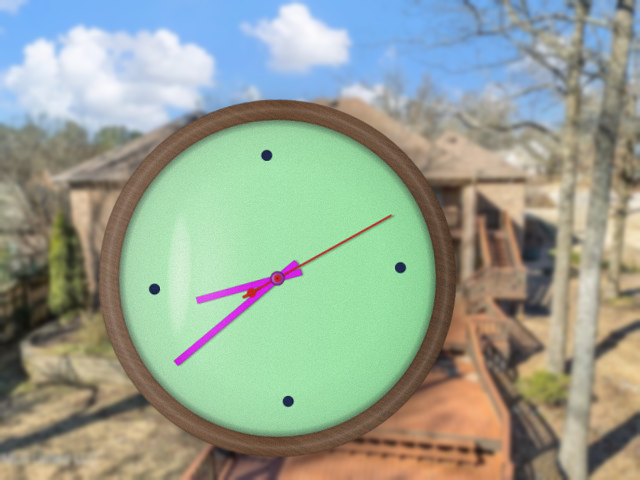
8:39:11
